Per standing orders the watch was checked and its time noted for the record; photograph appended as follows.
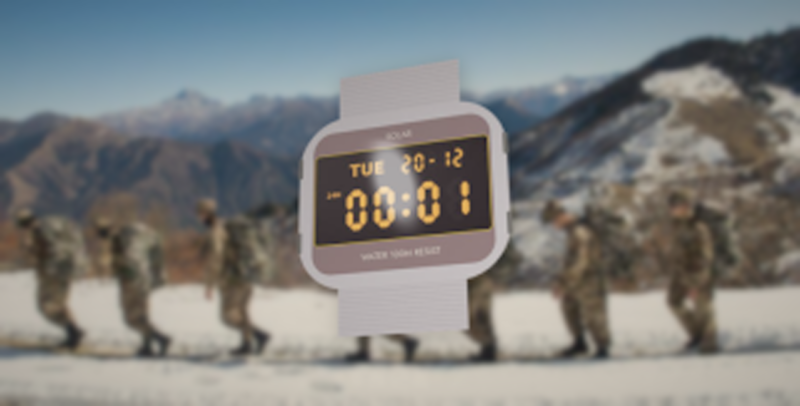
0:01
